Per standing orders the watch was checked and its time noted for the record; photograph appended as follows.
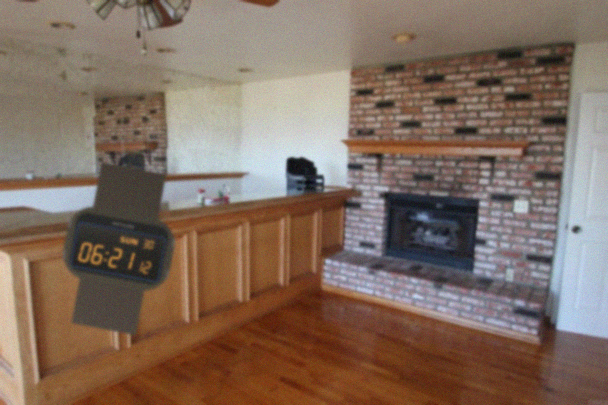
6:21:12
